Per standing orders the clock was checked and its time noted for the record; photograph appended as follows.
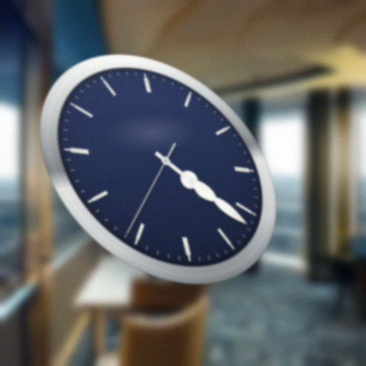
4:21:36
